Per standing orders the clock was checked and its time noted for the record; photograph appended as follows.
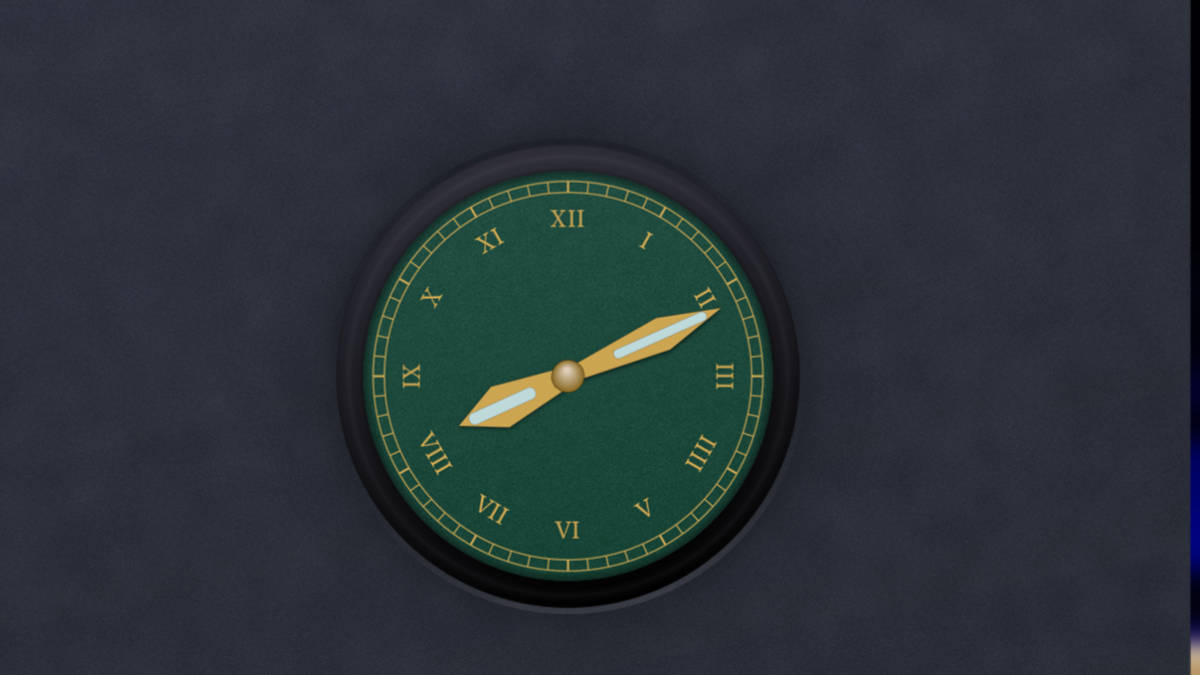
8:11
